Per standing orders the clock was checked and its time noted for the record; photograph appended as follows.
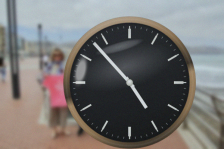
4:53
